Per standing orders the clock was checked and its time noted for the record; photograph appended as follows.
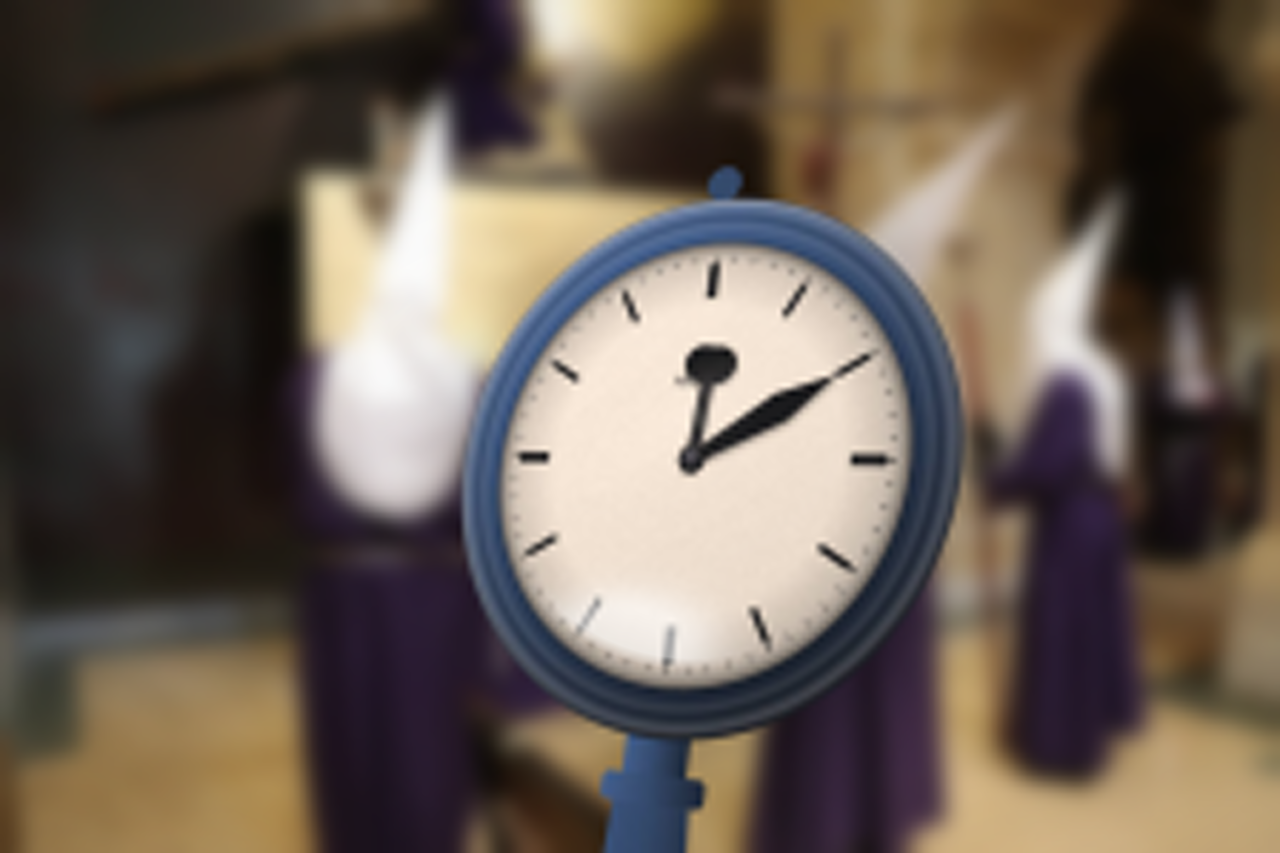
12:10
